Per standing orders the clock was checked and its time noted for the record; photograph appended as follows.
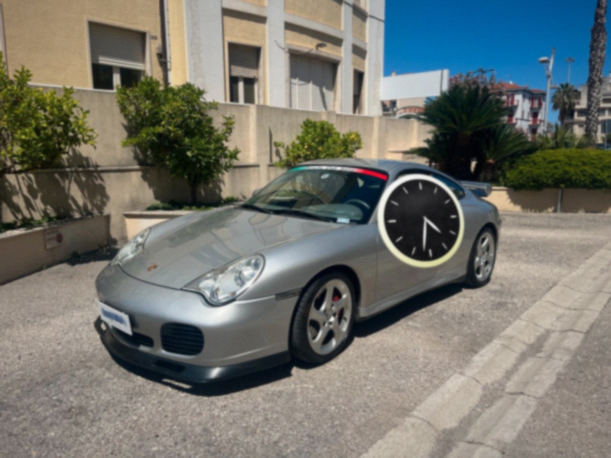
4:32
